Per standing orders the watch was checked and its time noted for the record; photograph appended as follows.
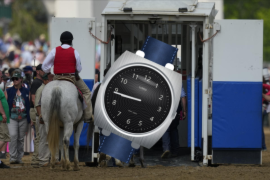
8:44
